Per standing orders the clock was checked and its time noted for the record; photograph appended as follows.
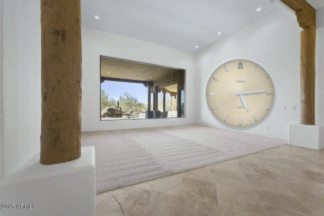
5:14
